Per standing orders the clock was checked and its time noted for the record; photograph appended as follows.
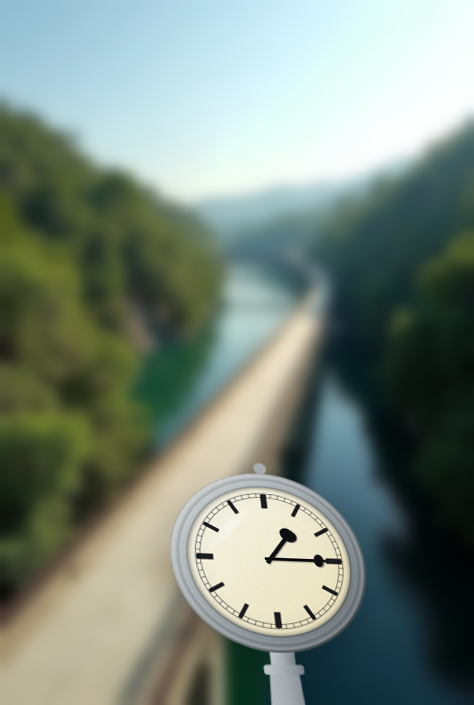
1:15
